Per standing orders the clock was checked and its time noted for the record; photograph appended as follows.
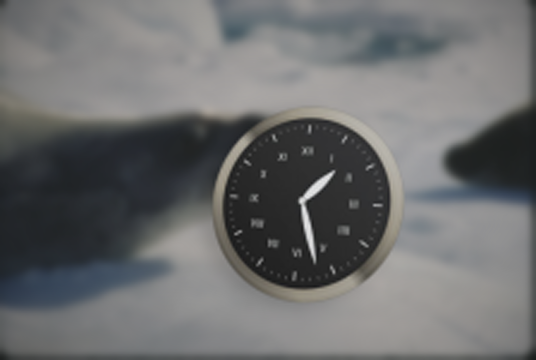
1:27
